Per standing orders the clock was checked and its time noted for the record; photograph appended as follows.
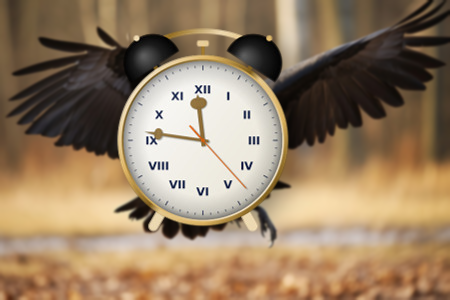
11:46:23
